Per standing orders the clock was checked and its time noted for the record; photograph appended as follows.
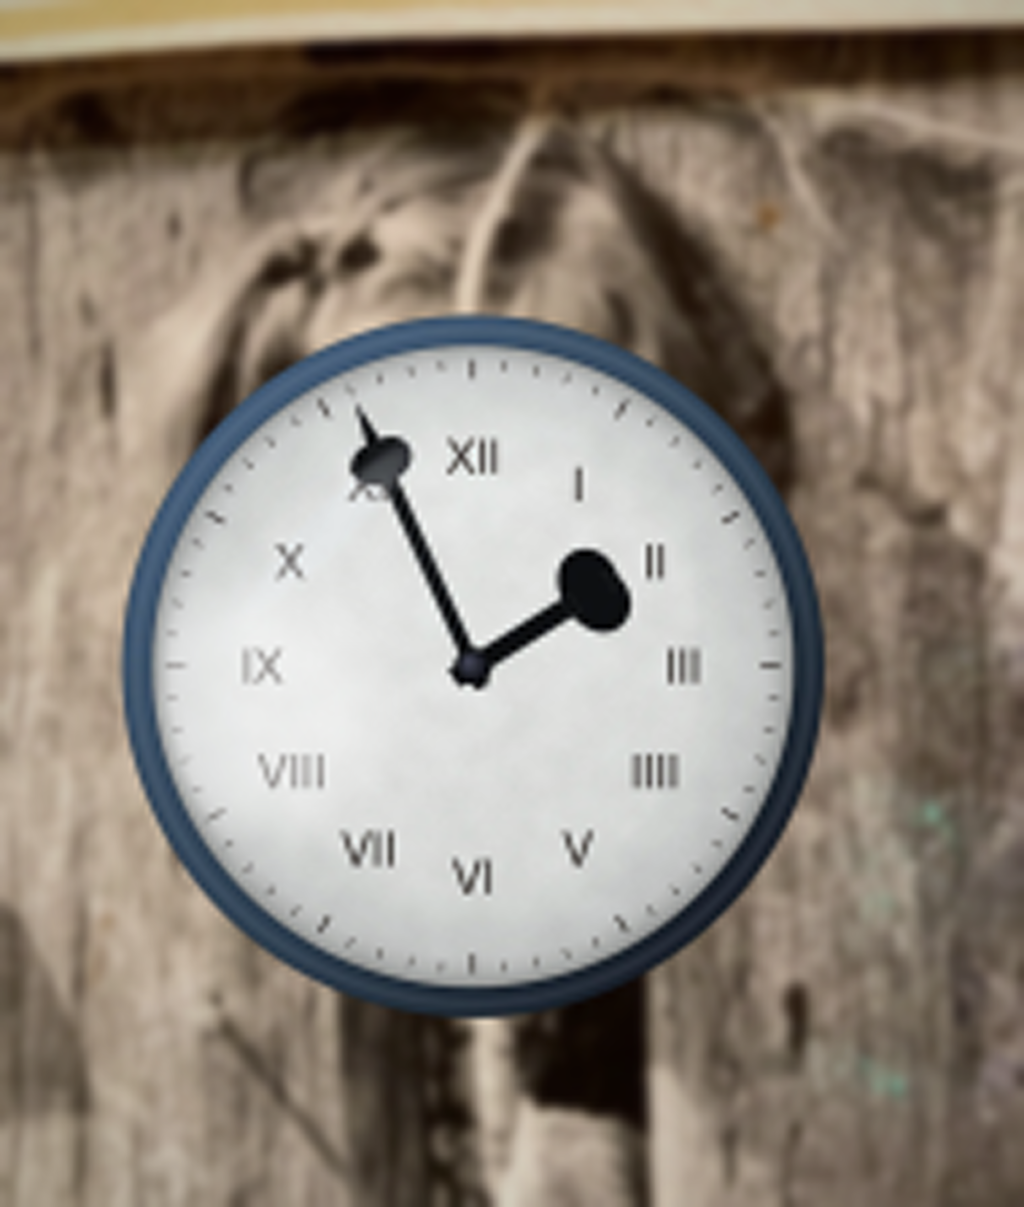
1:56
